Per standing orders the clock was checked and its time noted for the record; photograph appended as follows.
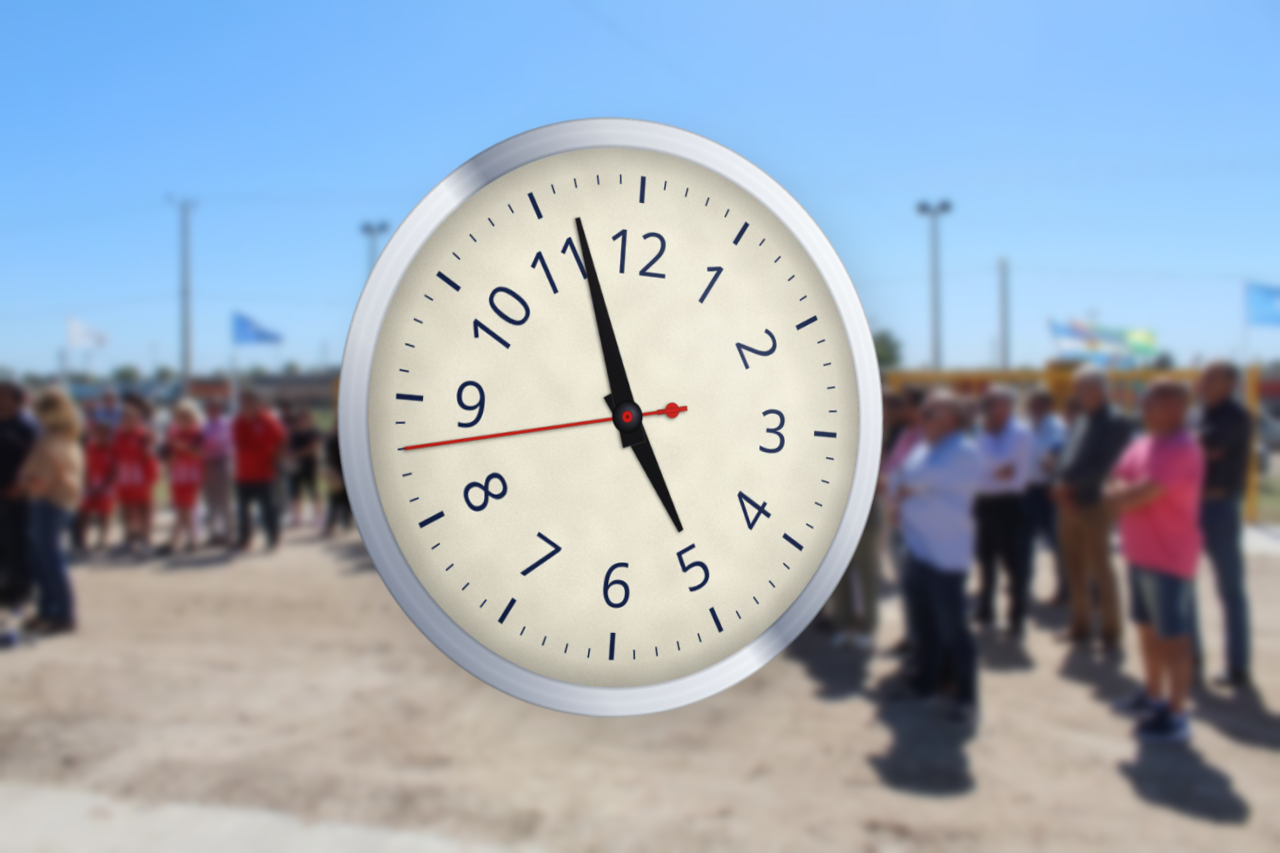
4:56:43
